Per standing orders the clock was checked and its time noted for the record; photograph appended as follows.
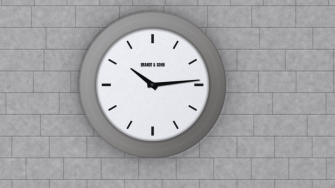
10:14
